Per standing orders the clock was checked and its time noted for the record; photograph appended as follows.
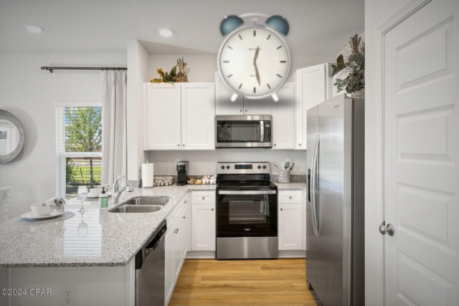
12:28
